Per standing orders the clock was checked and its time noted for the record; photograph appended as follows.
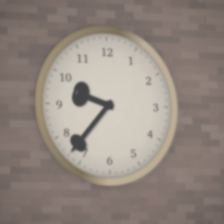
9:37
